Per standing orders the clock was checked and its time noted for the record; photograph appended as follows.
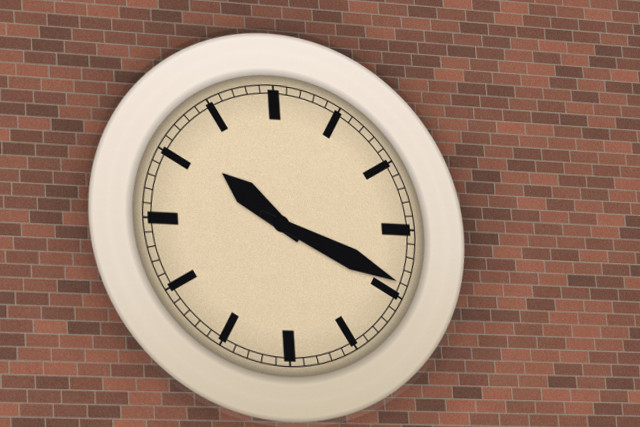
10:19
